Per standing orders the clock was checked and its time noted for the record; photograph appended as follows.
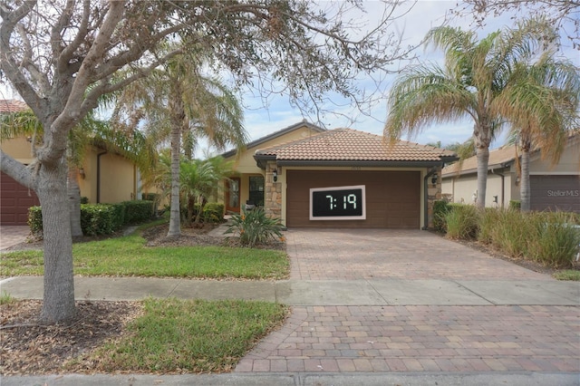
7:19
